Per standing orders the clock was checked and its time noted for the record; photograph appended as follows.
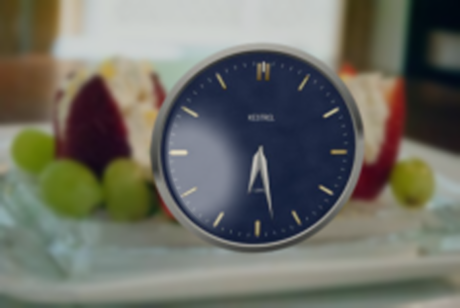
6:28
